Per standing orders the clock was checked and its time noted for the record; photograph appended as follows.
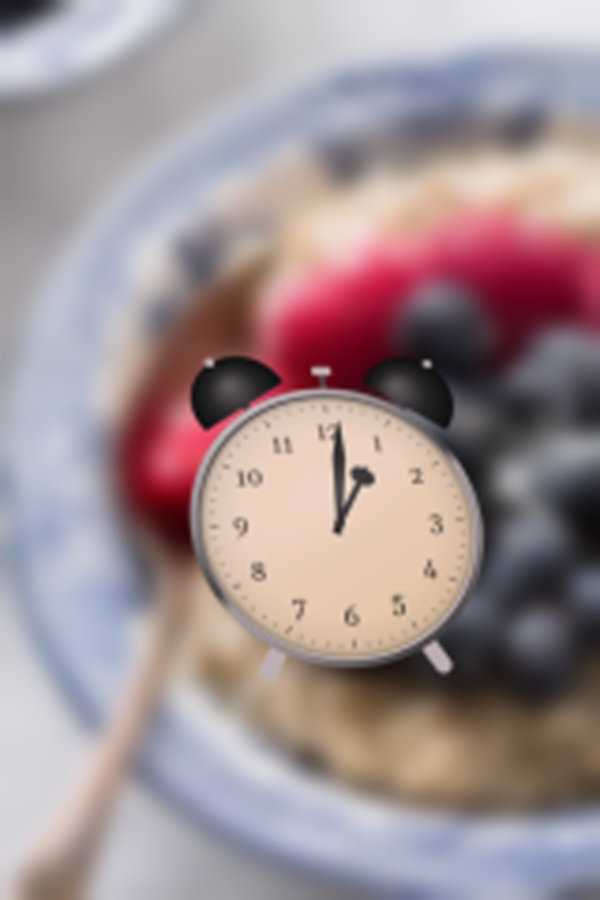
1:01
